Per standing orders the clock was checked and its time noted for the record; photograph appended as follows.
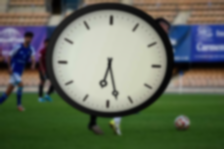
6:28
